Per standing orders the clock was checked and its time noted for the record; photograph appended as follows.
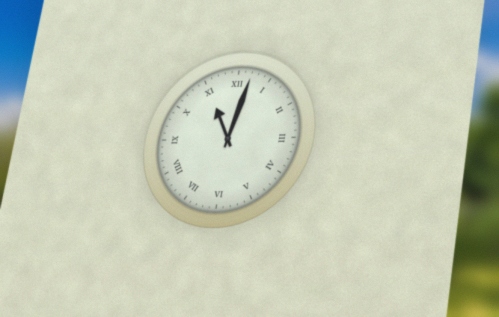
11:02
